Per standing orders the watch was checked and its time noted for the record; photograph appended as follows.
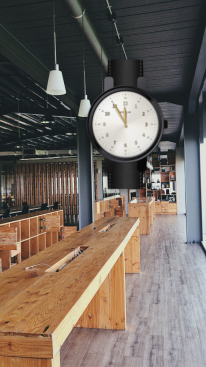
11:55
